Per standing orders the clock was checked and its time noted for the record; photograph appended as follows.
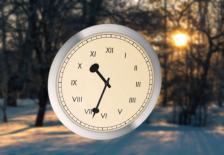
10:33
